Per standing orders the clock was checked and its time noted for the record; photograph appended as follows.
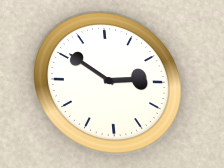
2:51
